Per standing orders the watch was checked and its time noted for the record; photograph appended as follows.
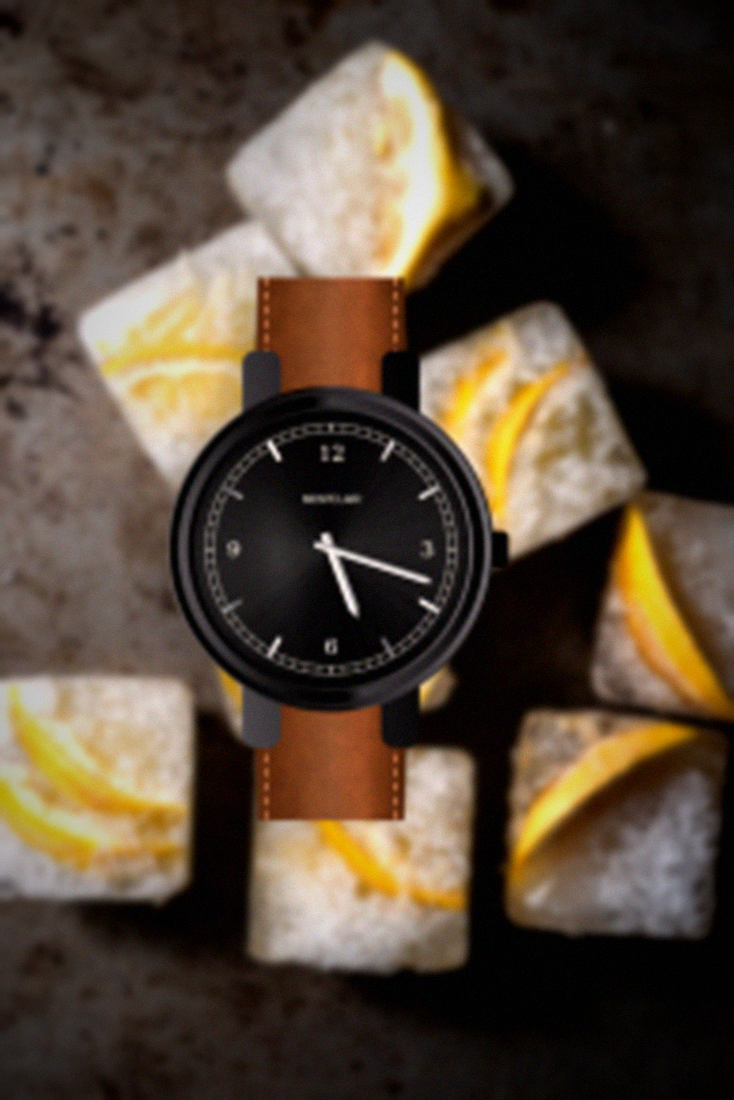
5:18
